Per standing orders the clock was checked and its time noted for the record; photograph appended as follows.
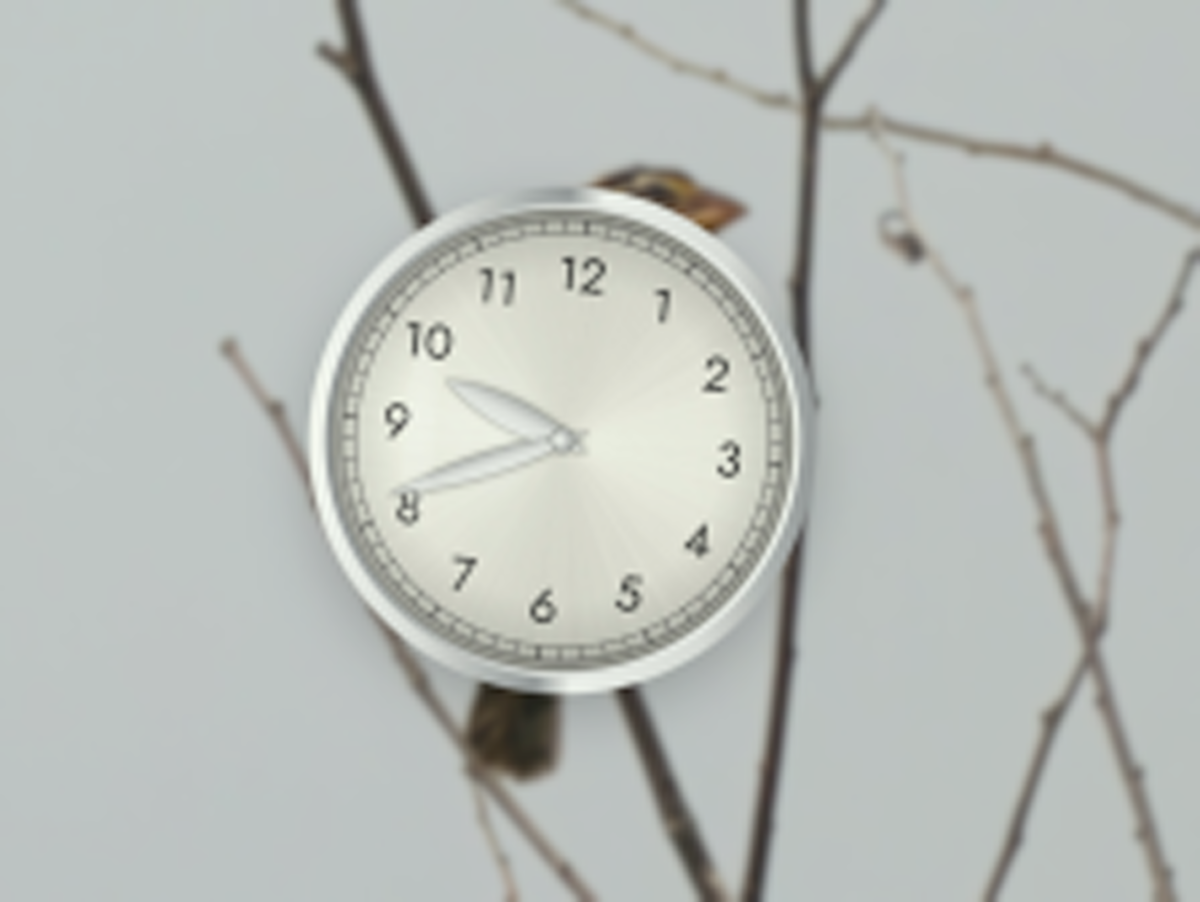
9:41
